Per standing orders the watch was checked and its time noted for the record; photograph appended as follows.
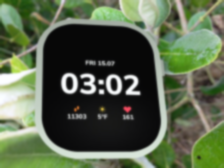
3:02
